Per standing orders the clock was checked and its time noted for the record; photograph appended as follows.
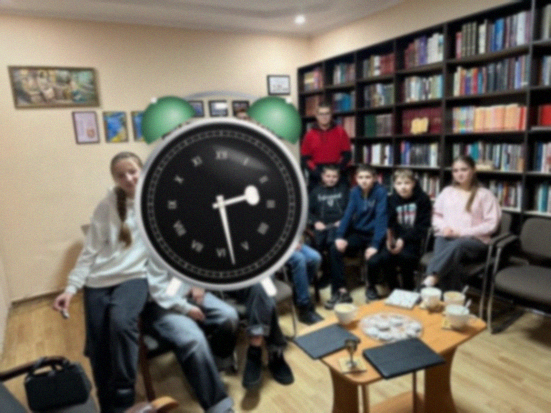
2:28
